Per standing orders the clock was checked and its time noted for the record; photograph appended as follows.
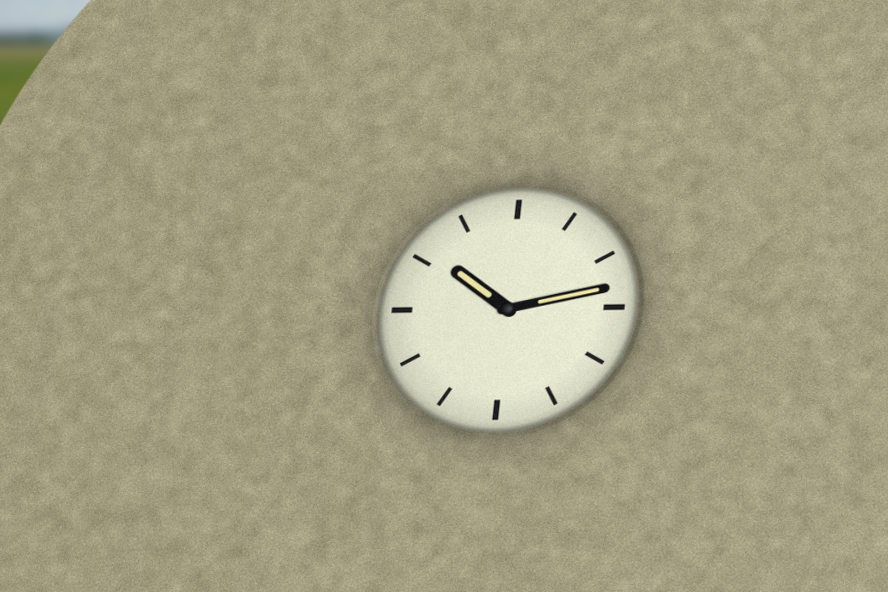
10:13
